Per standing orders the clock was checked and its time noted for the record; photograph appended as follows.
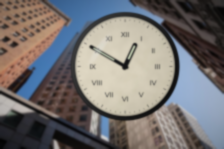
12:50
